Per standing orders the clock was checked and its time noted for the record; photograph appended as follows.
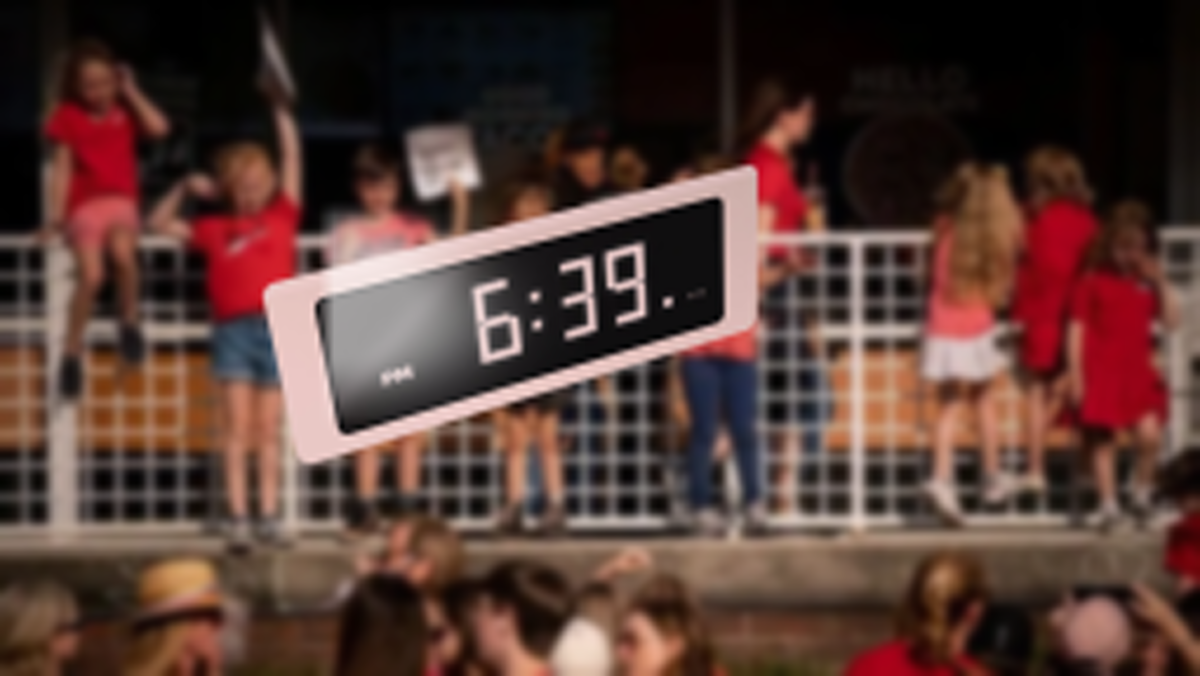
6:39
